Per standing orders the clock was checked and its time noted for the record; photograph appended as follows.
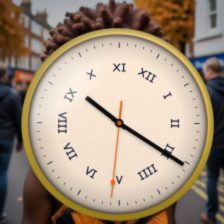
9:15:26
